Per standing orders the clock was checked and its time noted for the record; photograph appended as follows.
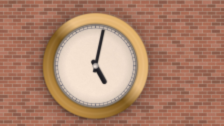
5:02
